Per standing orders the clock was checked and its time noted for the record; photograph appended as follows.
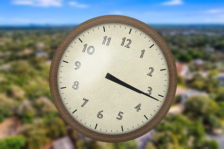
3:16
